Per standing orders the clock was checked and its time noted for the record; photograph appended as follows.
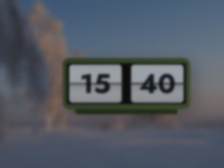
15:40
